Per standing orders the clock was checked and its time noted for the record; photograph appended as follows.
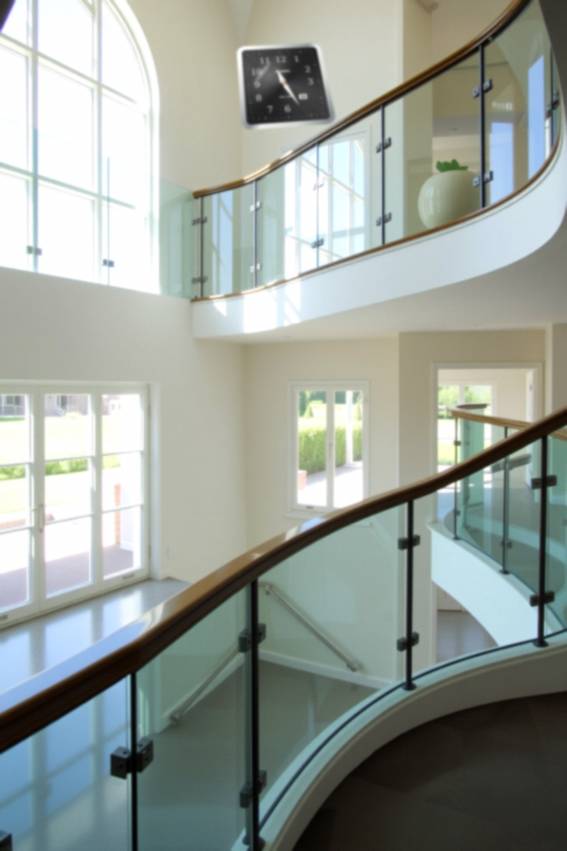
11:26
